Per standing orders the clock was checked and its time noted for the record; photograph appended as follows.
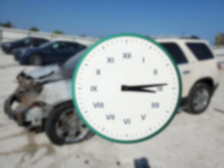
3:14
